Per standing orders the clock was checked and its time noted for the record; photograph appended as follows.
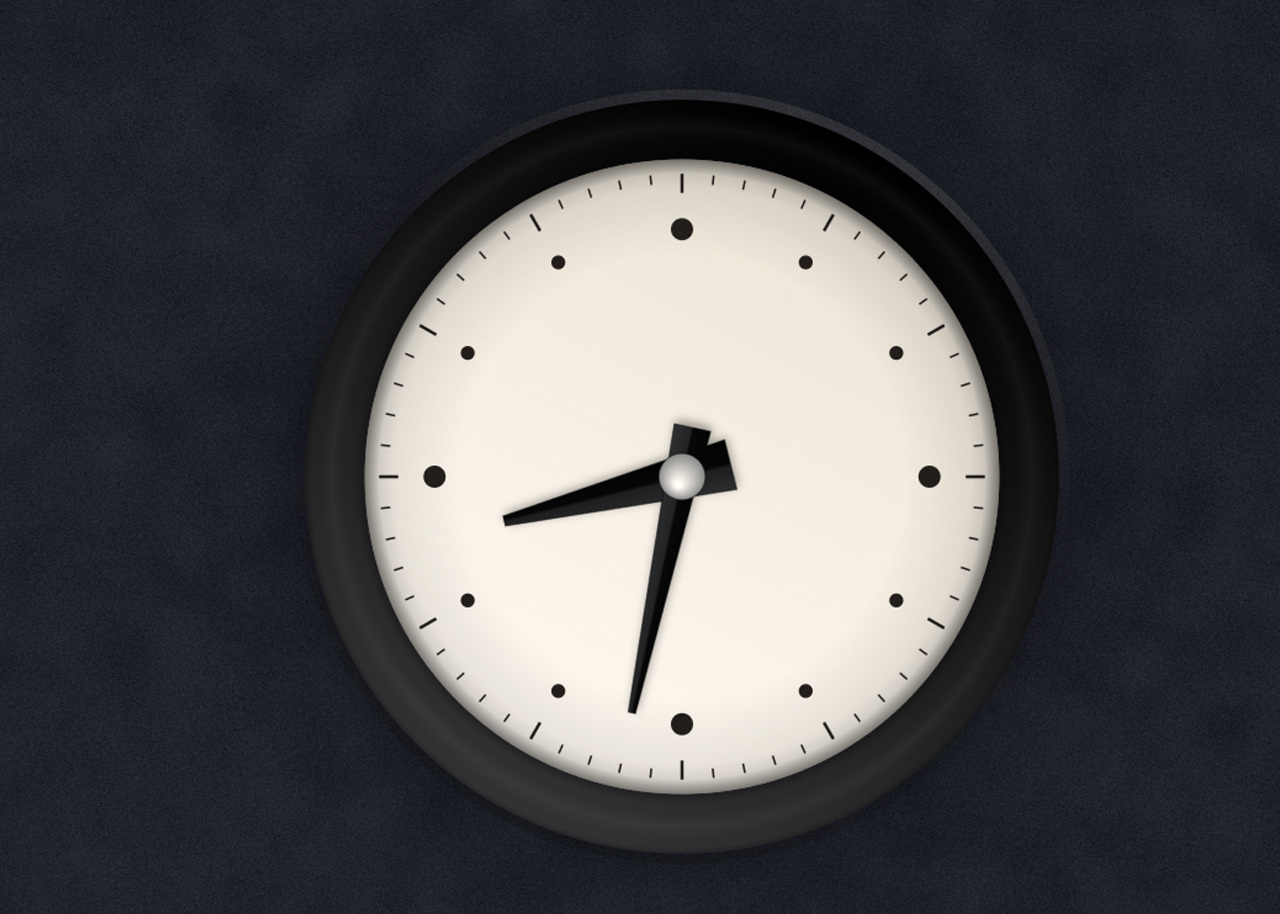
8:32
